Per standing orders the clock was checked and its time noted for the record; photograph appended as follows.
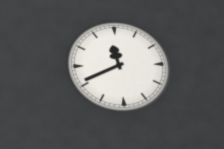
11:41
